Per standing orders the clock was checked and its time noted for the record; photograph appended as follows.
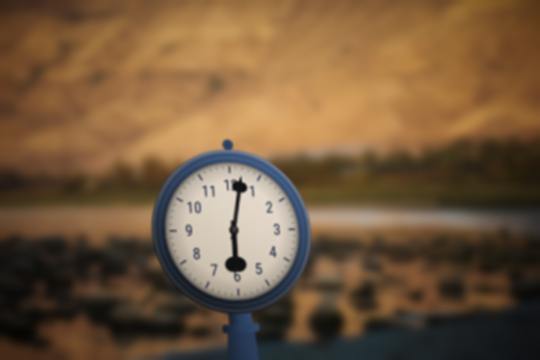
6:02
